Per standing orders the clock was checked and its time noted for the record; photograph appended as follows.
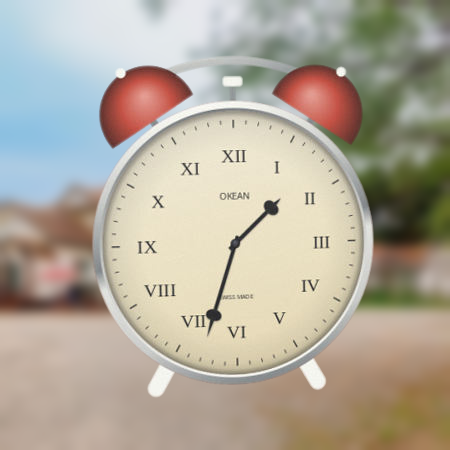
1:33
